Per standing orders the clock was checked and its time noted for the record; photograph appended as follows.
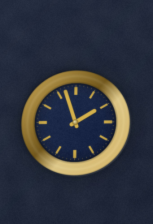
1:57
